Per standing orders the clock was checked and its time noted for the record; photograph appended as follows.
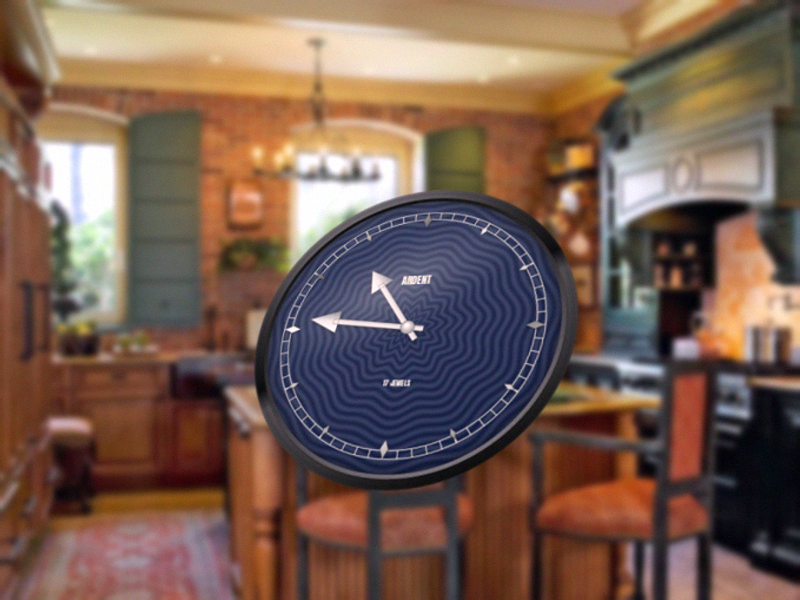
10:46
